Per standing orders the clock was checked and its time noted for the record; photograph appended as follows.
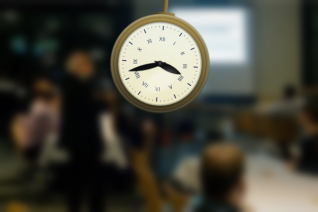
3:42
